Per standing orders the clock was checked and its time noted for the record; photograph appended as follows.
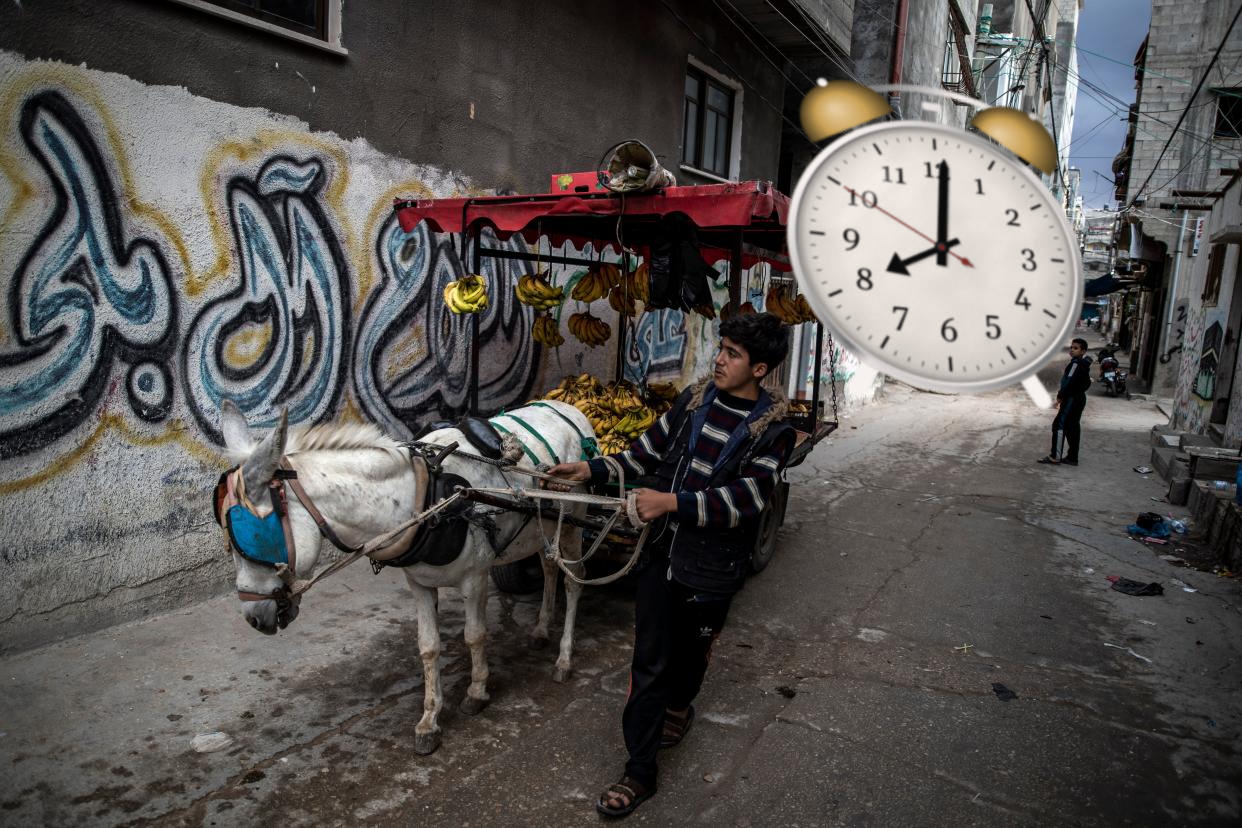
8:00:50
